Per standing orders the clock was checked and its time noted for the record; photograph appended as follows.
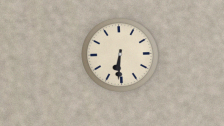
6:31
